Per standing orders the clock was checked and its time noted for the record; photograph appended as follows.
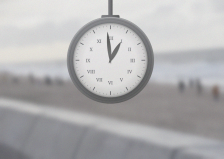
12:59
